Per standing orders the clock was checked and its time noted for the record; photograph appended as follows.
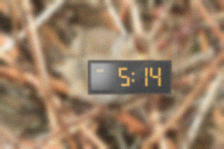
5:14
